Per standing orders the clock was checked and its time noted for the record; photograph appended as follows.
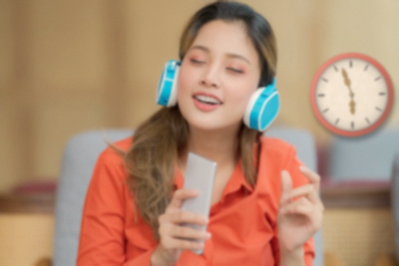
5:57
